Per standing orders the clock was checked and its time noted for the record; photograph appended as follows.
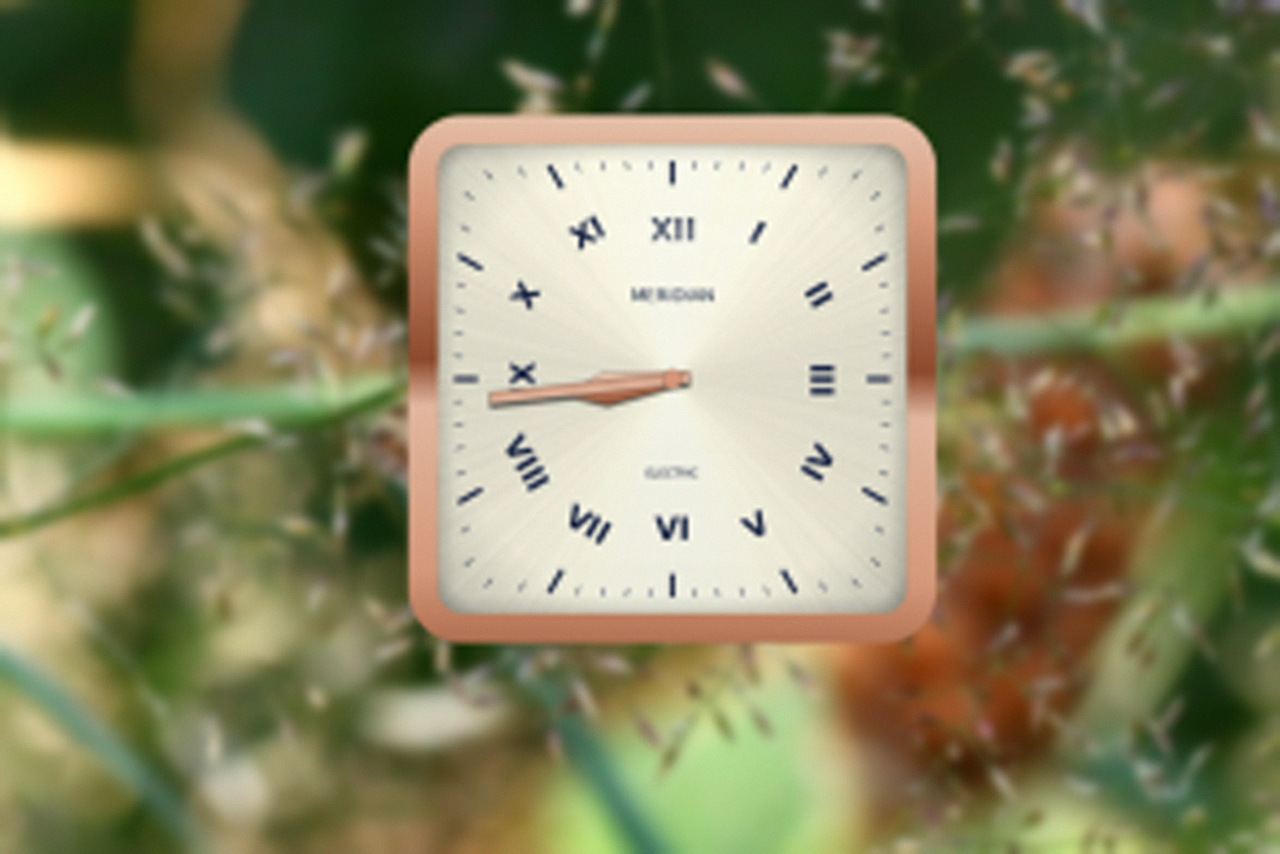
8:44
